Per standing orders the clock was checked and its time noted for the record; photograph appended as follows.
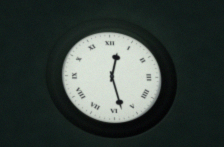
12:28
